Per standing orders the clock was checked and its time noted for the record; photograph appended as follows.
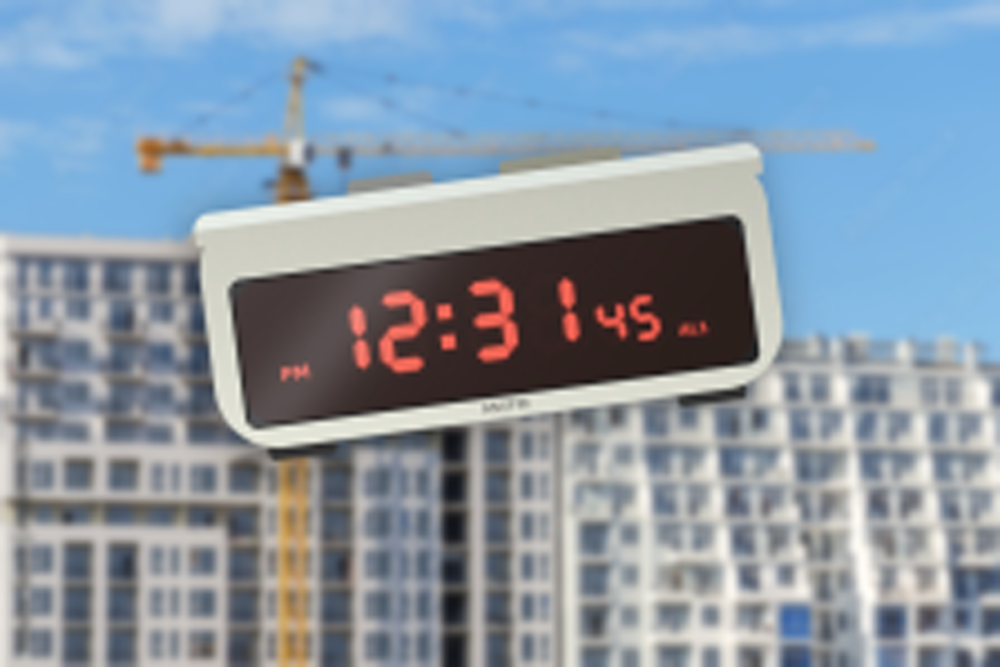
12:31:45
